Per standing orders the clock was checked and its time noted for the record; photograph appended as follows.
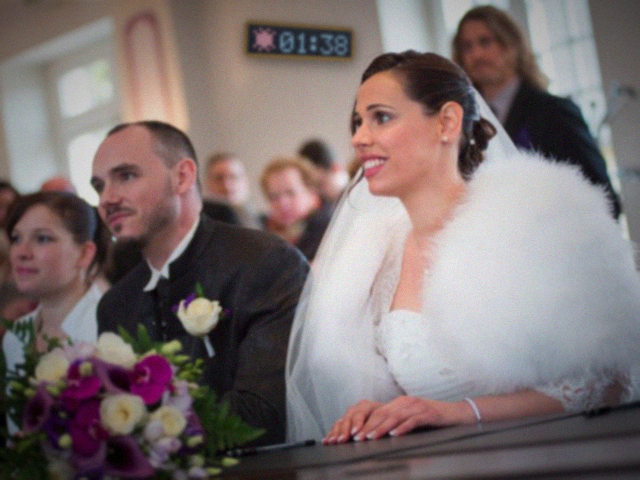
1:38
